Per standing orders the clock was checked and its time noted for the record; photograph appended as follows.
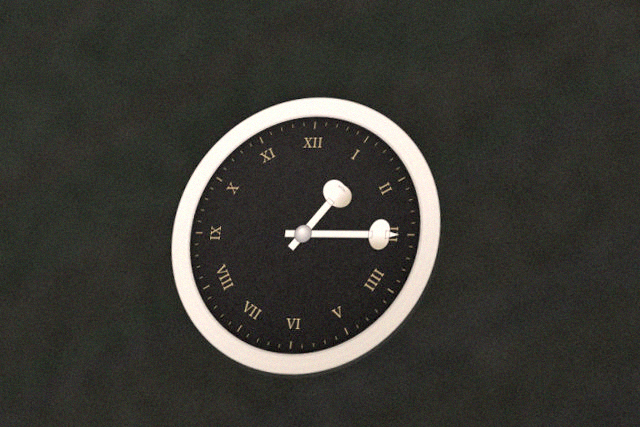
1:15
